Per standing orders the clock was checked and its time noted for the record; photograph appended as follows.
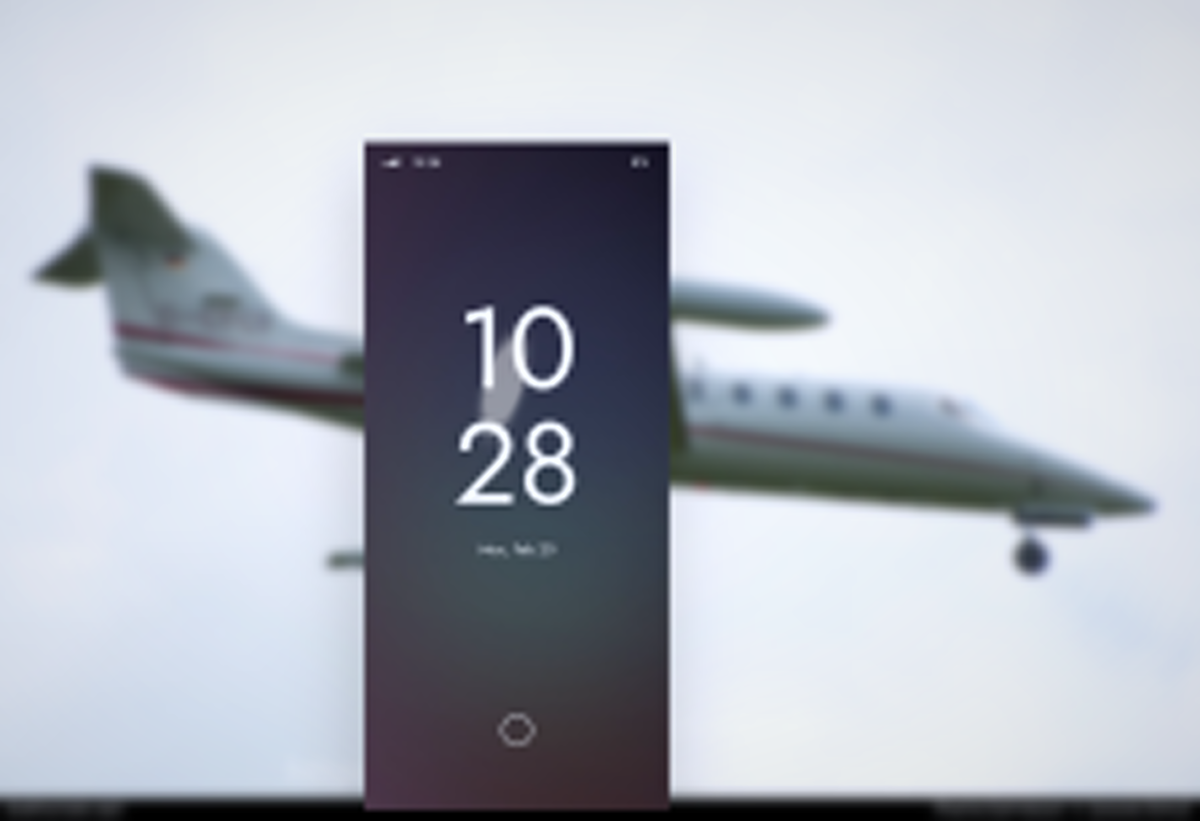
10:28
